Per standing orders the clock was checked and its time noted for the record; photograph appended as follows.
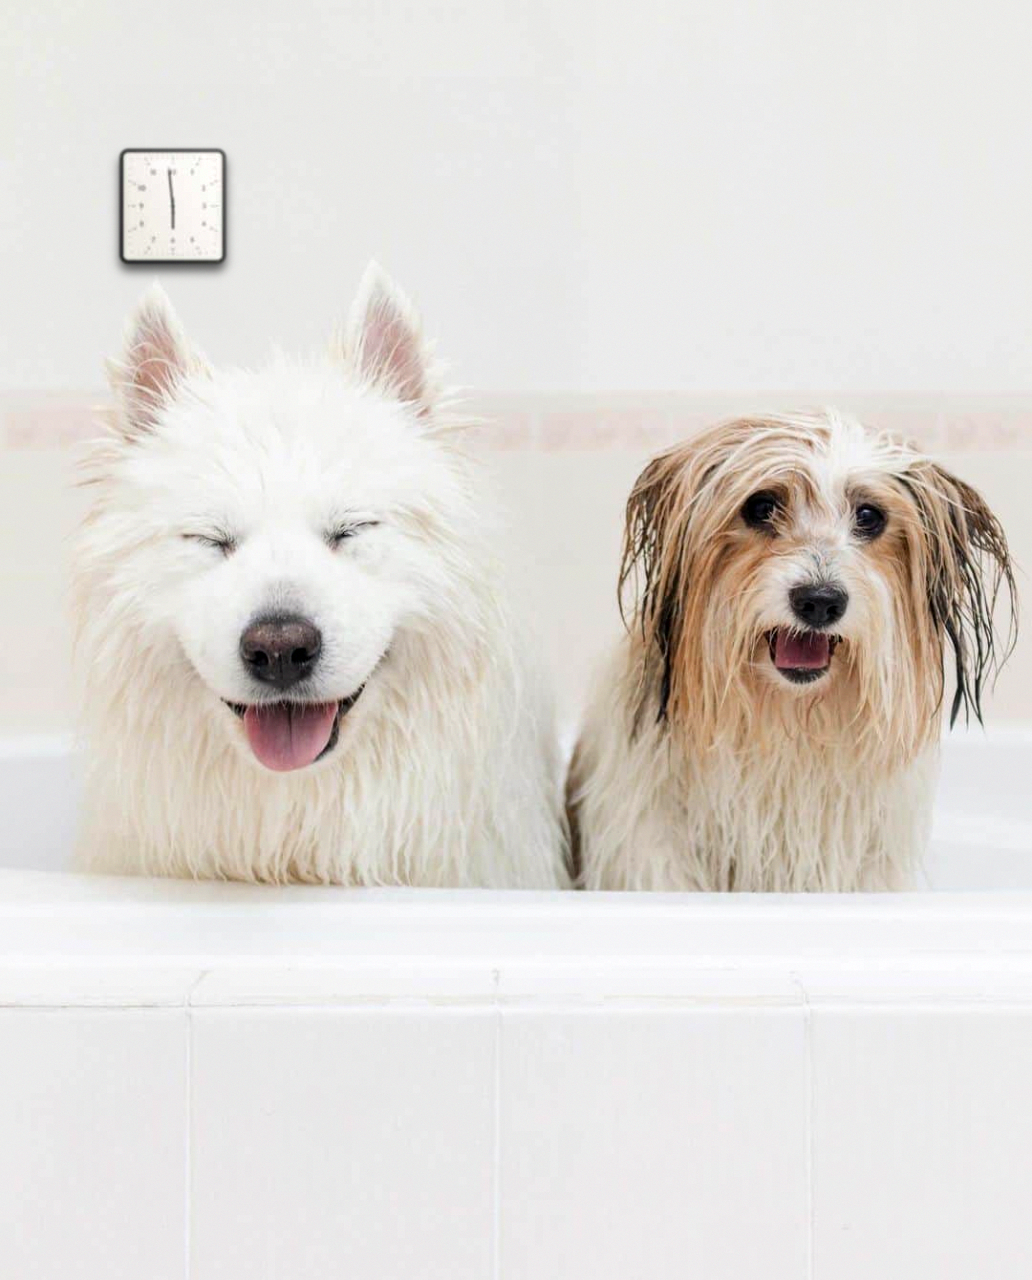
5:59
